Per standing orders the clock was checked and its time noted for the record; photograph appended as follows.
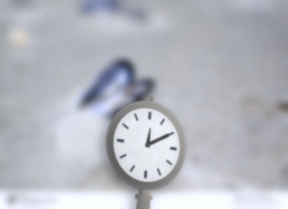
12:10
